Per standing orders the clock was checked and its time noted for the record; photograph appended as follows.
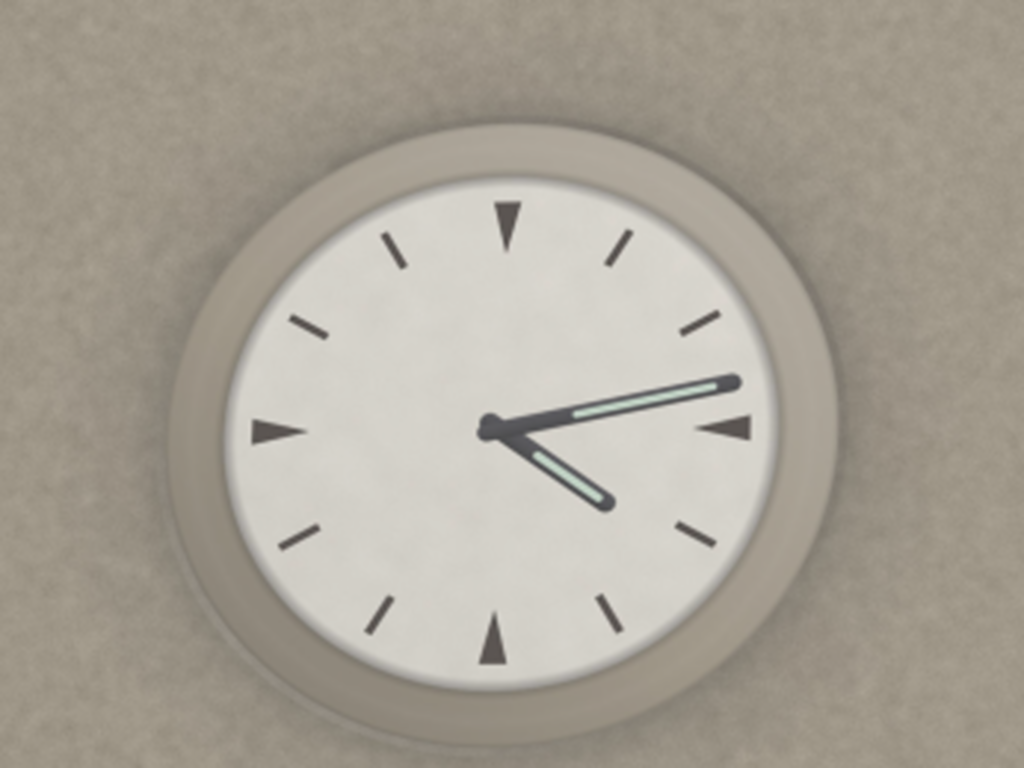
4:13
